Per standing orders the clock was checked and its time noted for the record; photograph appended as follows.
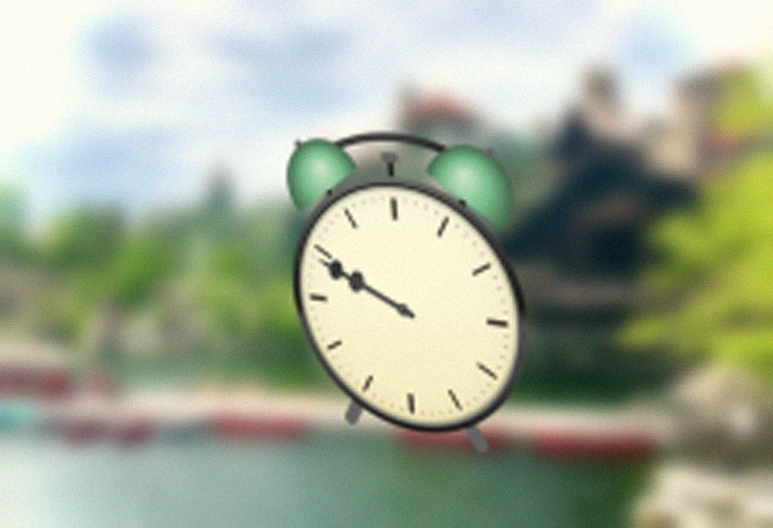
9:49
